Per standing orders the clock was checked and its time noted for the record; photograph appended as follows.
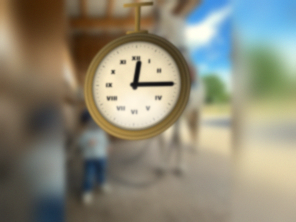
12:15
